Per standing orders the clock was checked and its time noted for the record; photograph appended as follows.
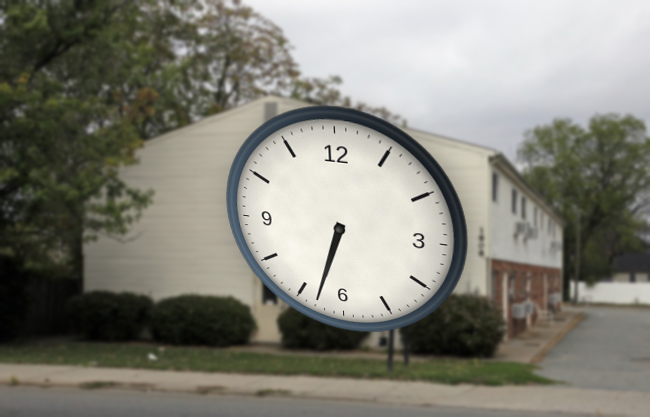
6:33
